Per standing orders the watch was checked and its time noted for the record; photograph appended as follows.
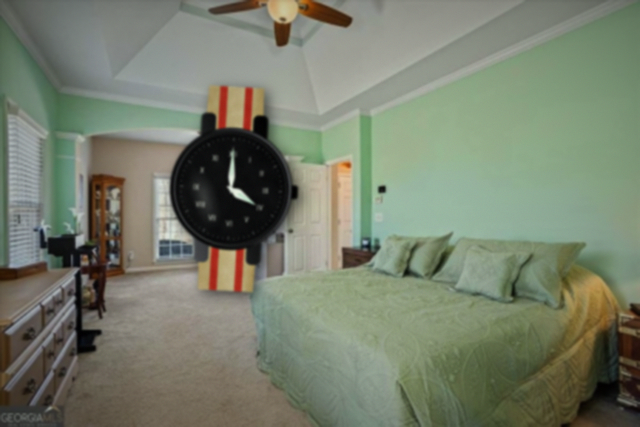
4:00
